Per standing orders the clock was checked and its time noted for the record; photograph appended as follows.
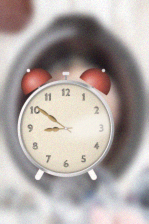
8:51
